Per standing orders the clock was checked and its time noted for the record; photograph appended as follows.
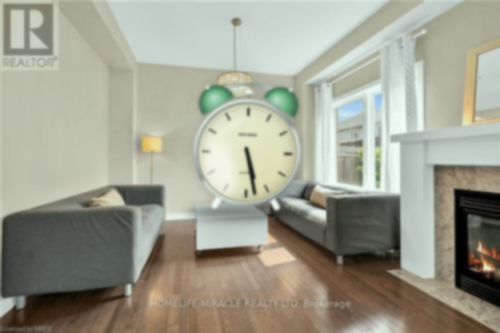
5:28
